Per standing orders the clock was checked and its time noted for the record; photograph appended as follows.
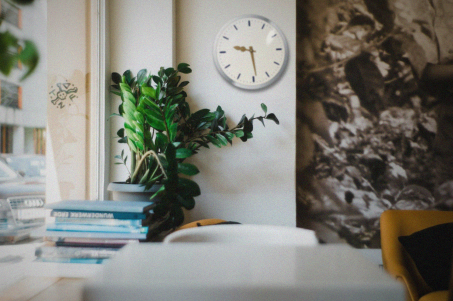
9:29
